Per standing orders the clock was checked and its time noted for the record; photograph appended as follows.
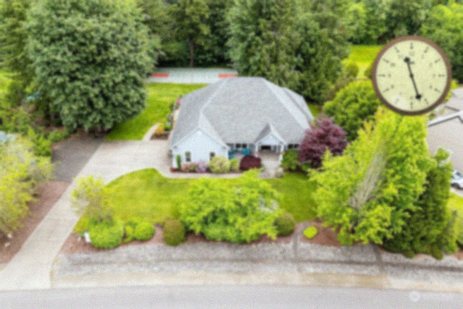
11:27
